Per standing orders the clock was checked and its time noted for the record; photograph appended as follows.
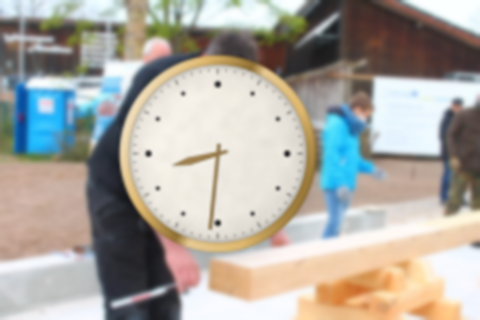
8:31
